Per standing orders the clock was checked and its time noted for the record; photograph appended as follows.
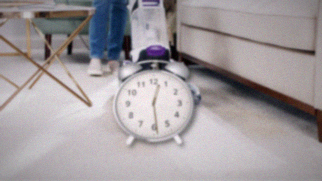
12:29
